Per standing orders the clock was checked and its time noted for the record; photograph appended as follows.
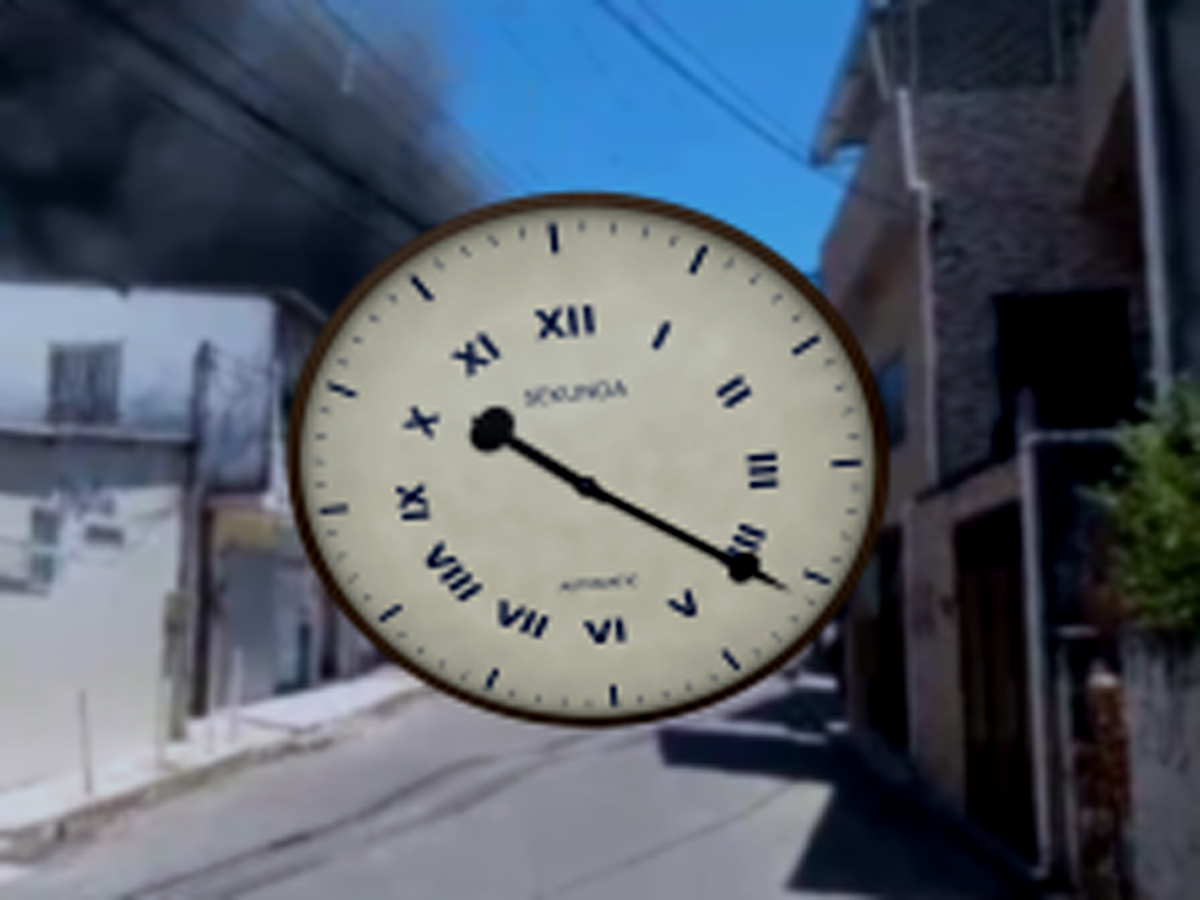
10:21
